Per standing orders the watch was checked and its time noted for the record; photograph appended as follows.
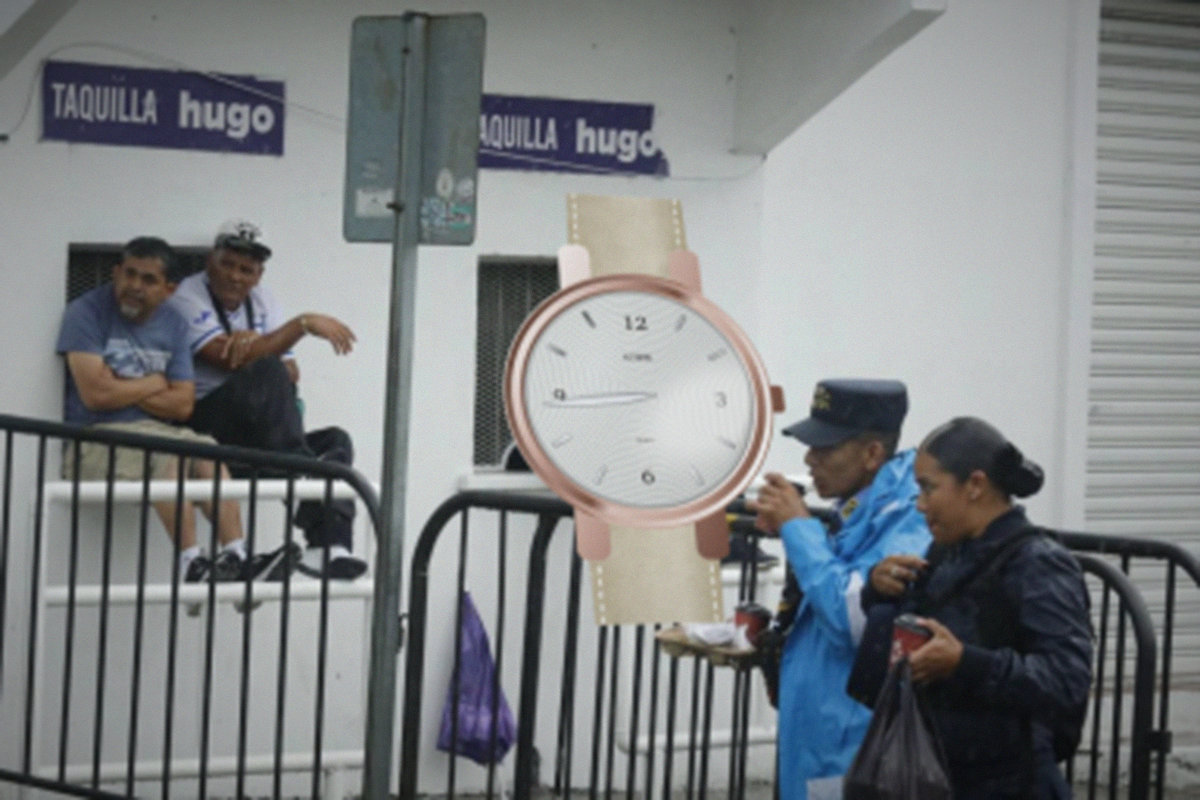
8:44
